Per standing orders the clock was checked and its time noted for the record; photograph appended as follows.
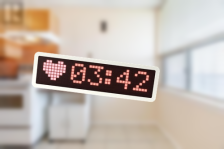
3:42
